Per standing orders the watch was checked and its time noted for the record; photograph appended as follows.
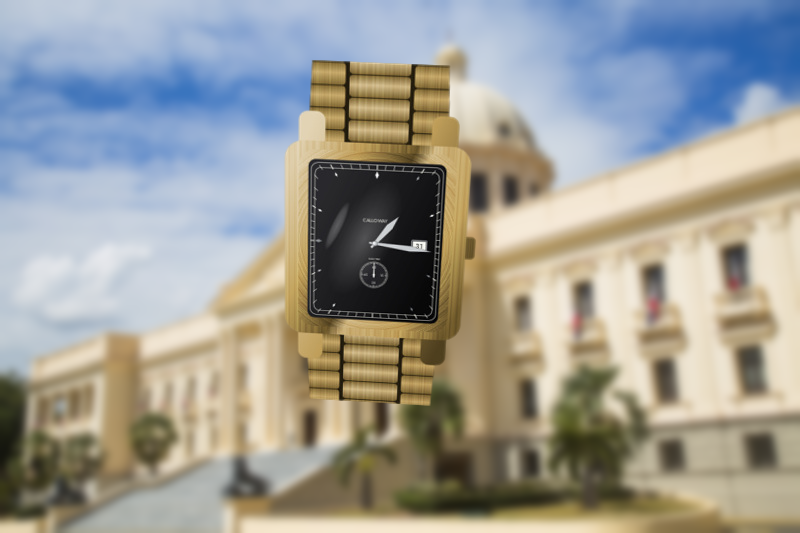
1:16
